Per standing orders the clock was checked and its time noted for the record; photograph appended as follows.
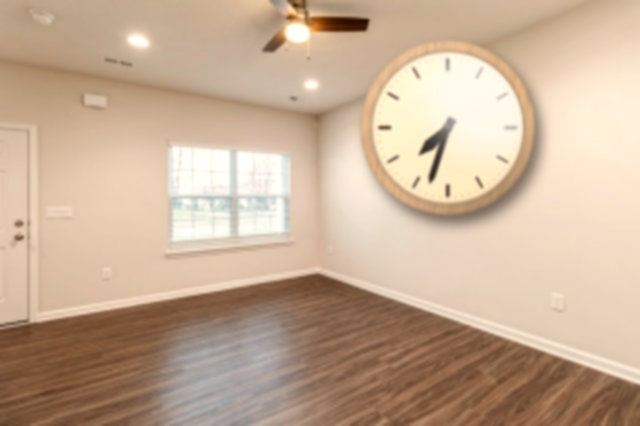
7:33
